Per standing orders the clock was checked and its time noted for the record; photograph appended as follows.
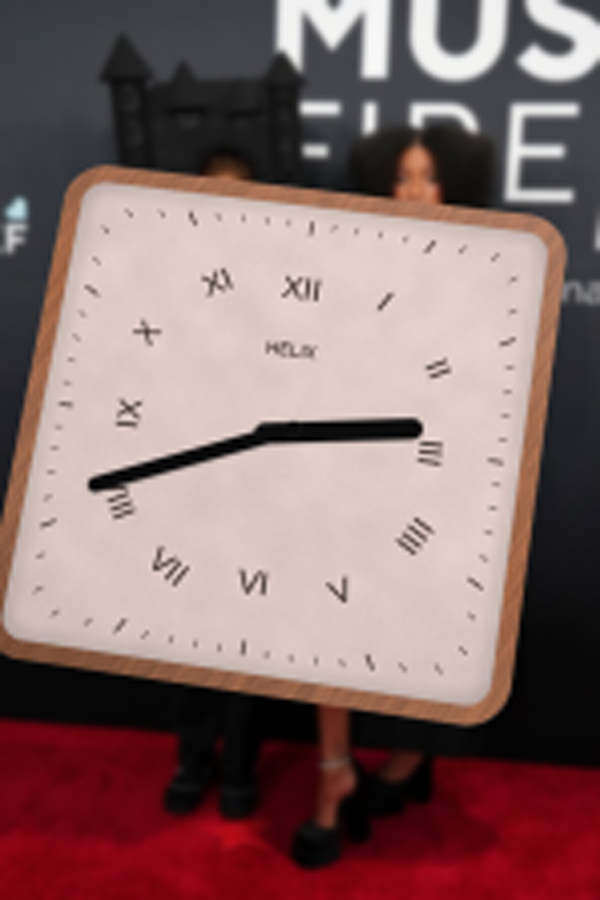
2:41
